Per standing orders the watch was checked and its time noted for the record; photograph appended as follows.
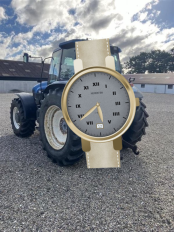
5:39
